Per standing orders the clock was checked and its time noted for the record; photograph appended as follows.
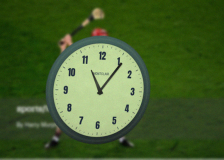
11:06
